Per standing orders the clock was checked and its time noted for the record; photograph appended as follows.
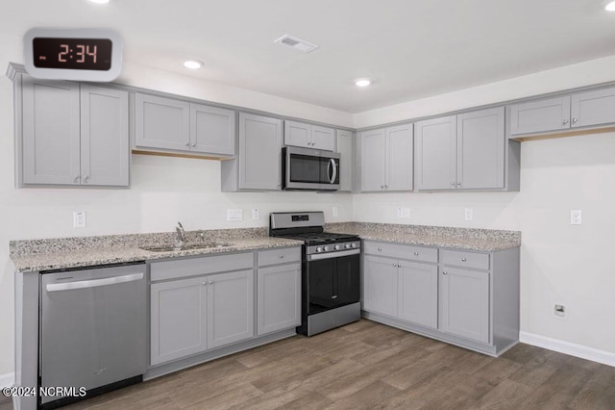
2:34
